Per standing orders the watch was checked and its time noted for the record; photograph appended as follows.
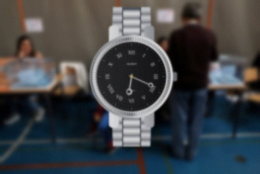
6:19
